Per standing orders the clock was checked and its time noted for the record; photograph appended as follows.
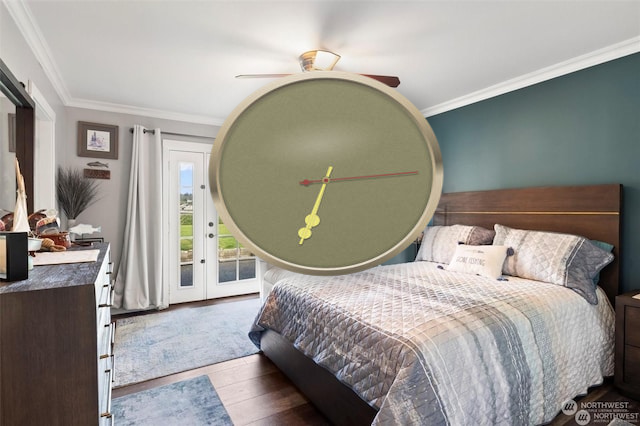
6:33:14
